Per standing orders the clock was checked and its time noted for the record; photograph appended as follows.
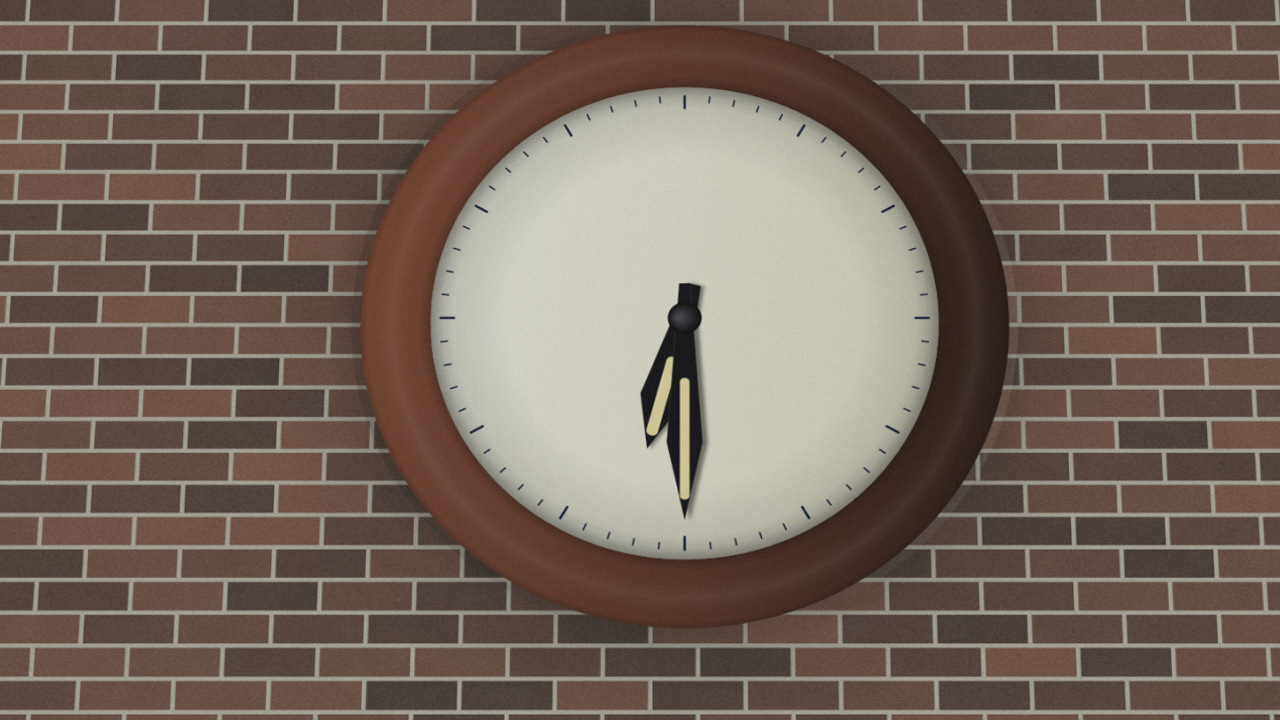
6:30
